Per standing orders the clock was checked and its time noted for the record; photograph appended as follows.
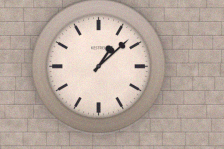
1:08
